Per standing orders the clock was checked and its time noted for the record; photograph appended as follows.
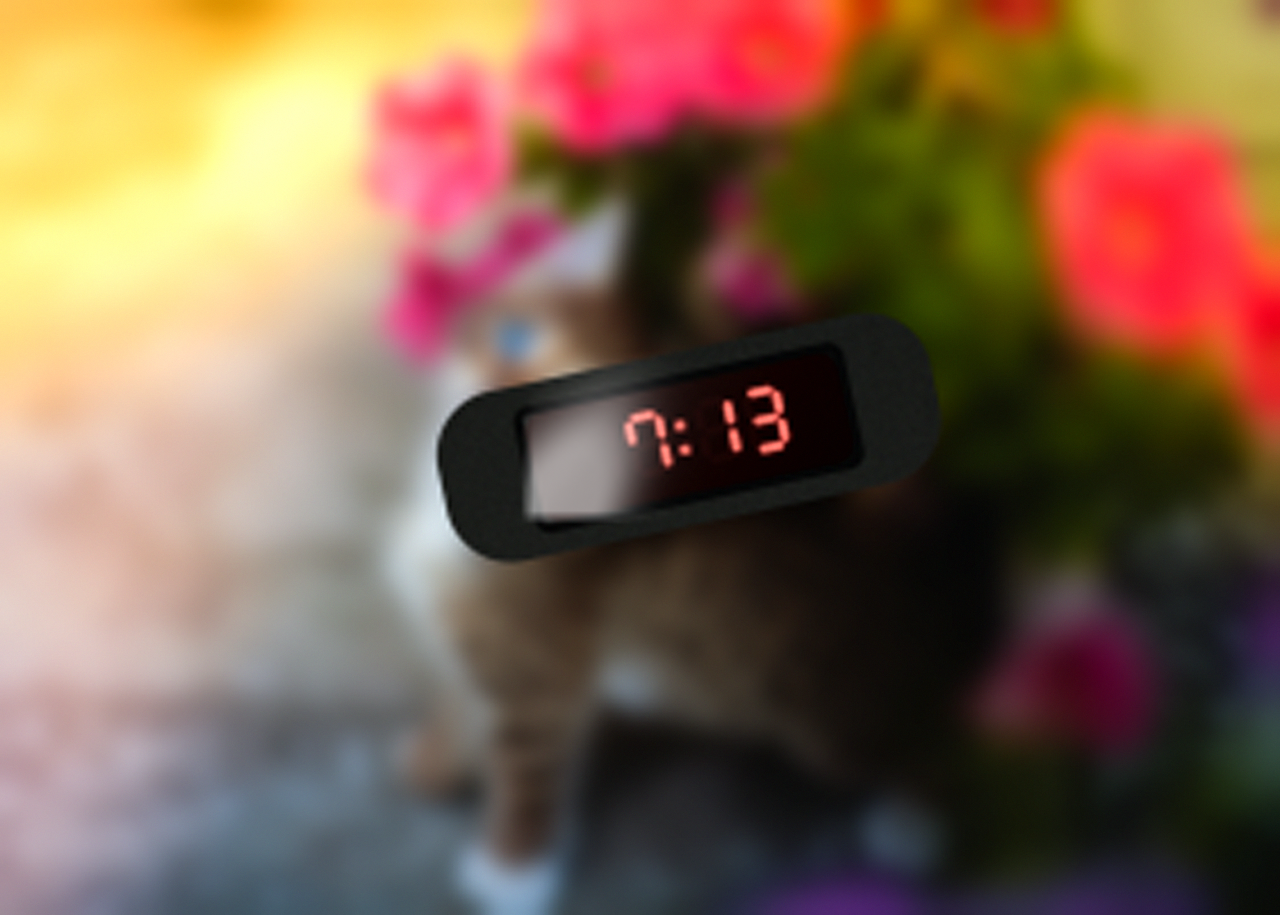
7:13
